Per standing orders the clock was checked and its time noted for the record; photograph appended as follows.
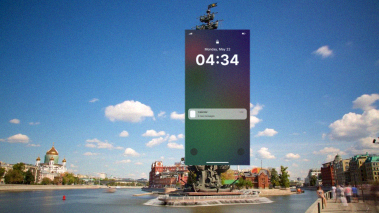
4:34
